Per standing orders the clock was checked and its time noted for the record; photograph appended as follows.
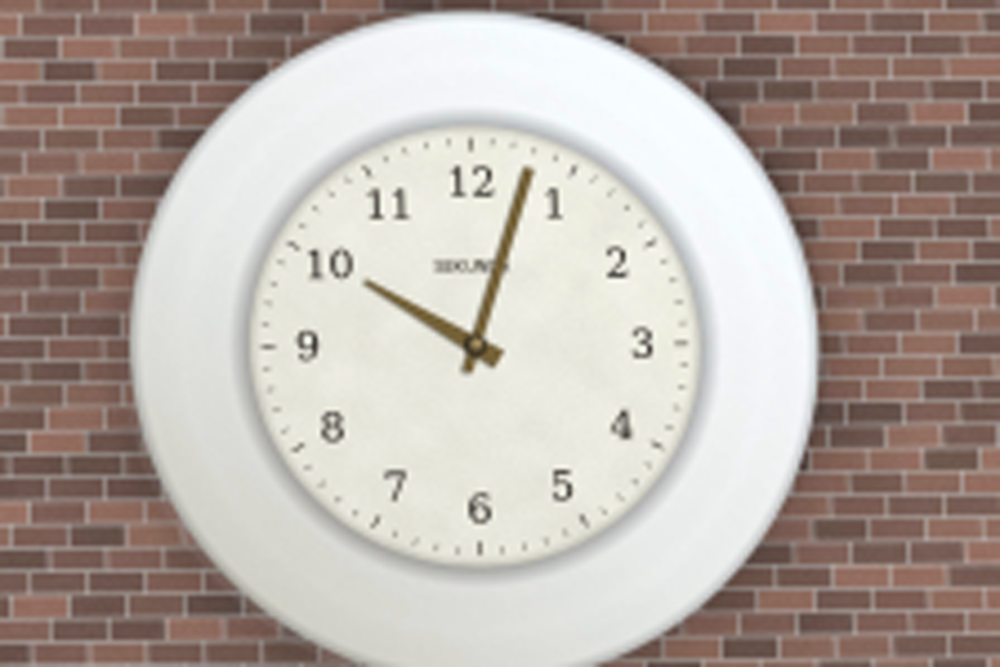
10:03
